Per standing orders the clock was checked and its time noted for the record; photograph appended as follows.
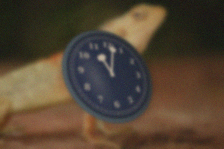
11:02
